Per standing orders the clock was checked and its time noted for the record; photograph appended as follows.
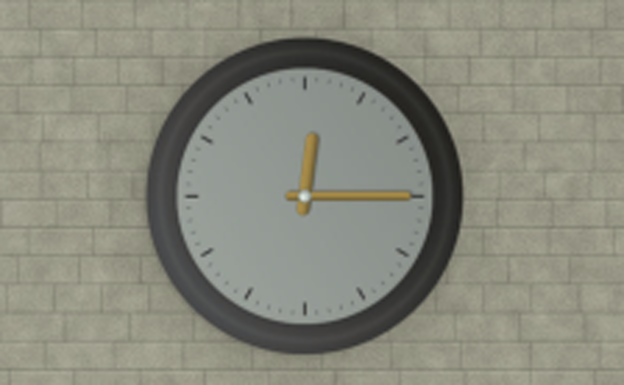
12:15
